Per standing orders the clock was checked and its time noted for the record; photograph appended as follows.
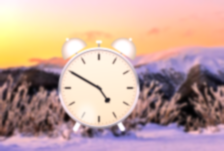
4:50
